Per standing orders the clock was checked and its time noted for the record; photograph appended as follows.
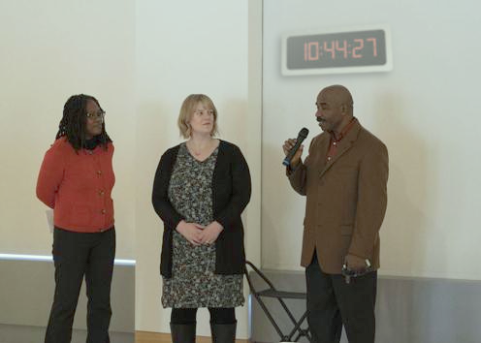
10:44:27
